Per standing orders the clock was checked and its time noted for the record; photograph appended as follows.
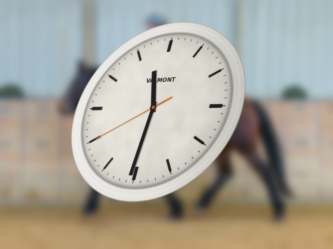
11:30:40
